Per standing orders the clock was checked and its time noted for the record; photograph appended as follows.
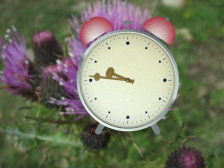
9:46
